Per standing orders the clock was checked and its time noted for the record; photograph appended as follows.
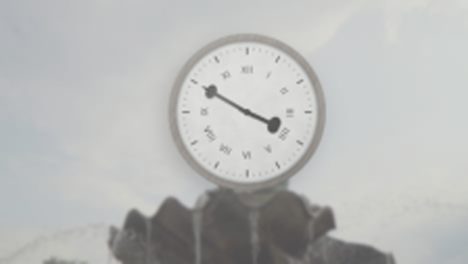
3:50
